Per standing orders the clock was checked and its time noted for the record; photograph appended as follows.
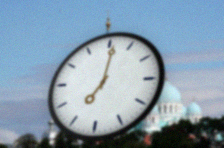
7:01
